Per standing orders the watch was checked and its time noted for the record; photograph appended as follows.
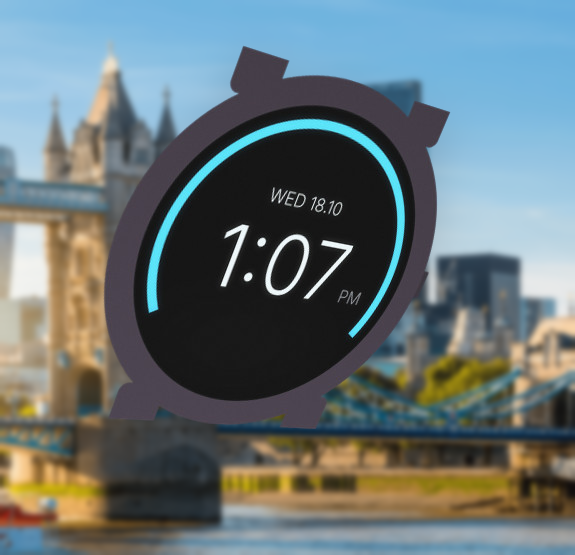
1:07
